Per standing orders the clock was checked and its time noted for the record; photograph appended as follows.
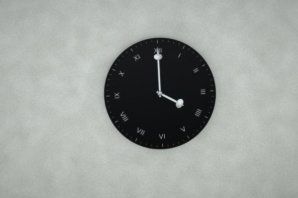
4:00
